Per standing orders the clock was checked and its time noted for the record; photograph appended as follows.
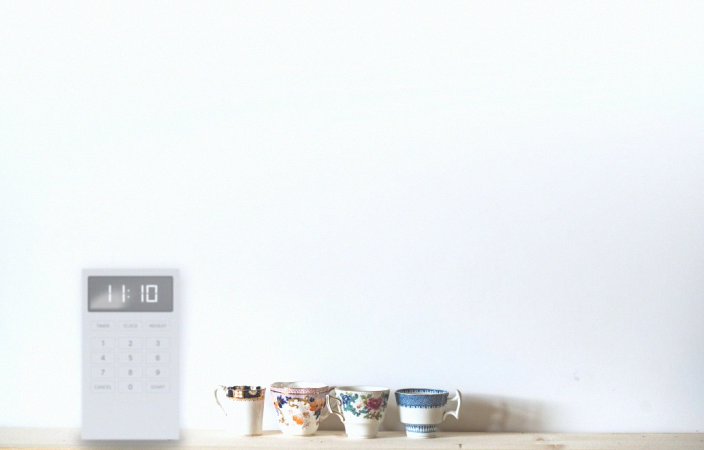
11:10
